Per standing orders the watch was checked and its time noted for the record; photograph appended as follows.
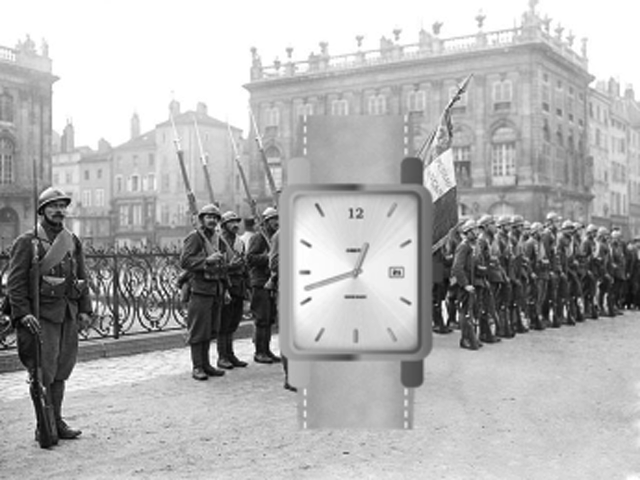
12:42
